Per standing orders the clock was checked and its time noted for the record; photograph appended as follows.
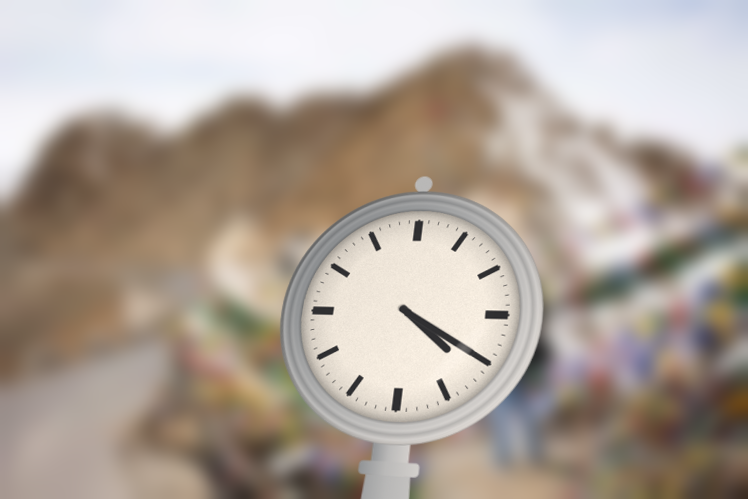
4:20
